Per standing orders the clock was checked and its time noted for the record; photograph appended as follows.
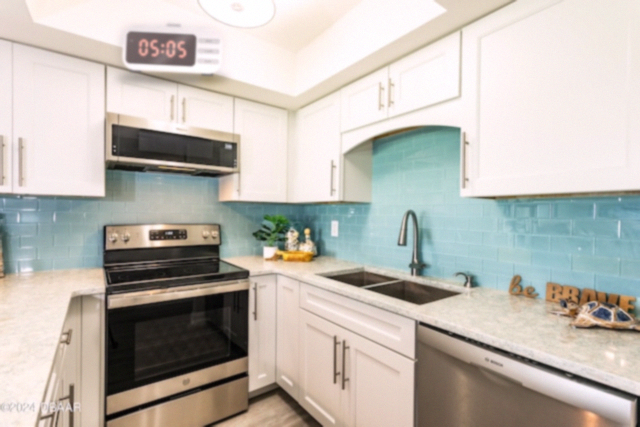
5:05
